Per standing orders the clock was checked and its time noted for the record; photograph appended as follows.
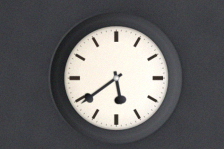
5:39
